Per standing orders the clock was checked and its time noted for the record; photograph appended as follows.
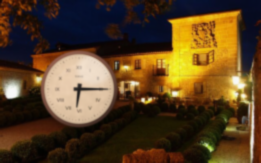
6:15
